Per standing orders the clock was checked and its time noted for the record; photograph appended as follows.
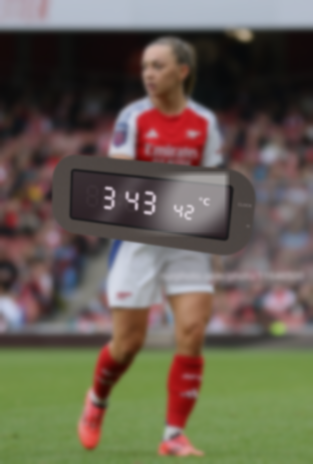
3:43
